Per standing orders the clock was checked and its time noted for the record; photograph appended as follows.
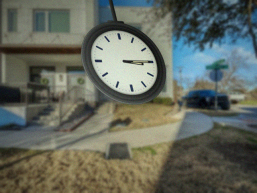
3:15
